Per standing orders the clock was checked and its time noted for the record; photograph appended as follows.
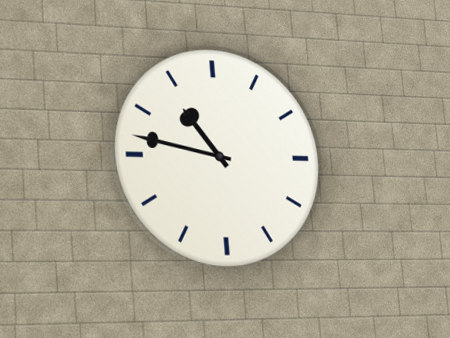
10:47
